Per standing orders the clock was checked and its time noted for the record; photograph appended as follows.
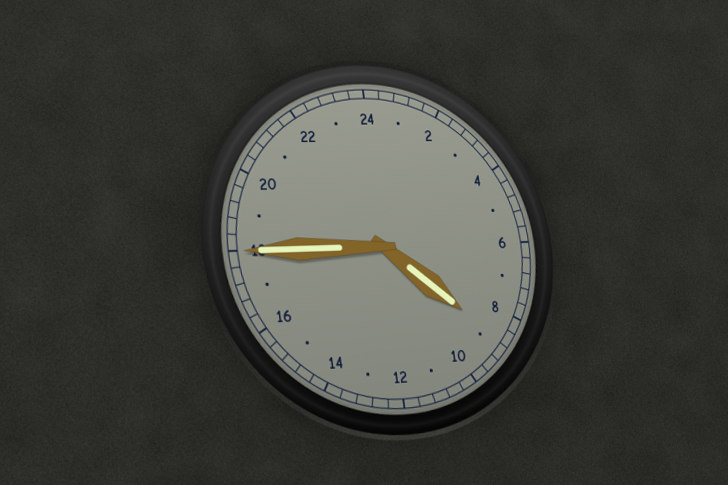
8:45
